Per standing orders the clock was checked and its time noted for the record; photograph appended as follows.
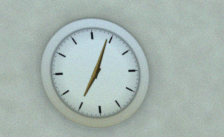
7:04
